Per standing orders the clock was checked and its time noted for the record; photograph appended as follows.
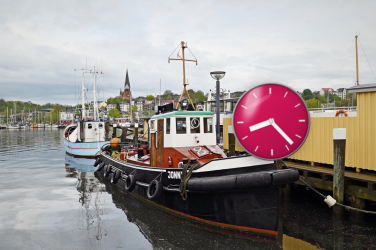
8:23
